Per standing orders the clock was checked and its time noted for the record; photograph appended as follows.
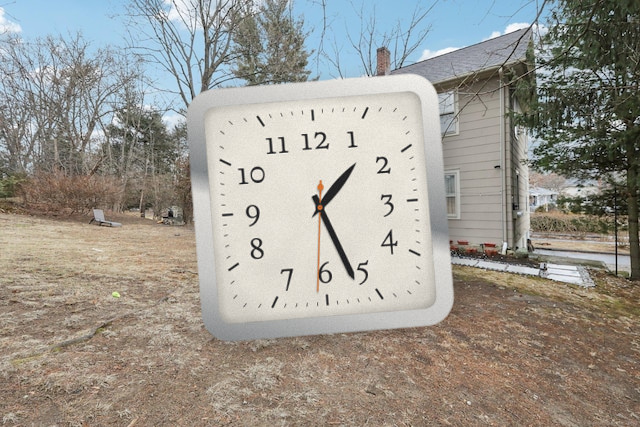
1:26:31
